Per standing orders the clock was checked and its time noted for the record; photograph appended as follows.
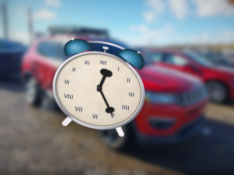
12:25
